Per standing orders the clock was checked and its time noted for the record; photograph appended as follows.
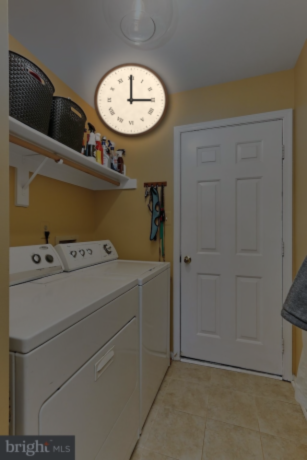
3:00
